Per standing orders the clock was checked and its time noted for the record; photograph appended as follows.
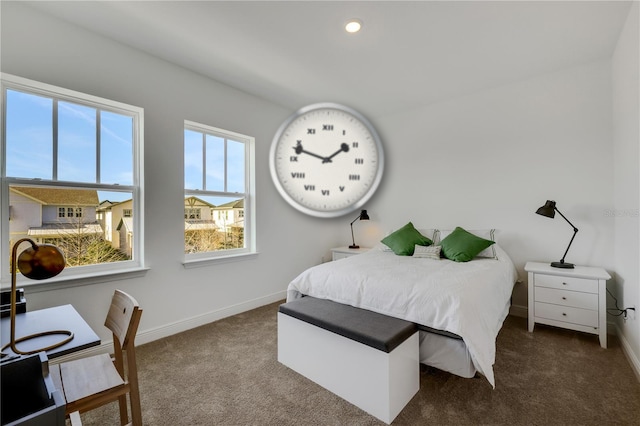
1:48
